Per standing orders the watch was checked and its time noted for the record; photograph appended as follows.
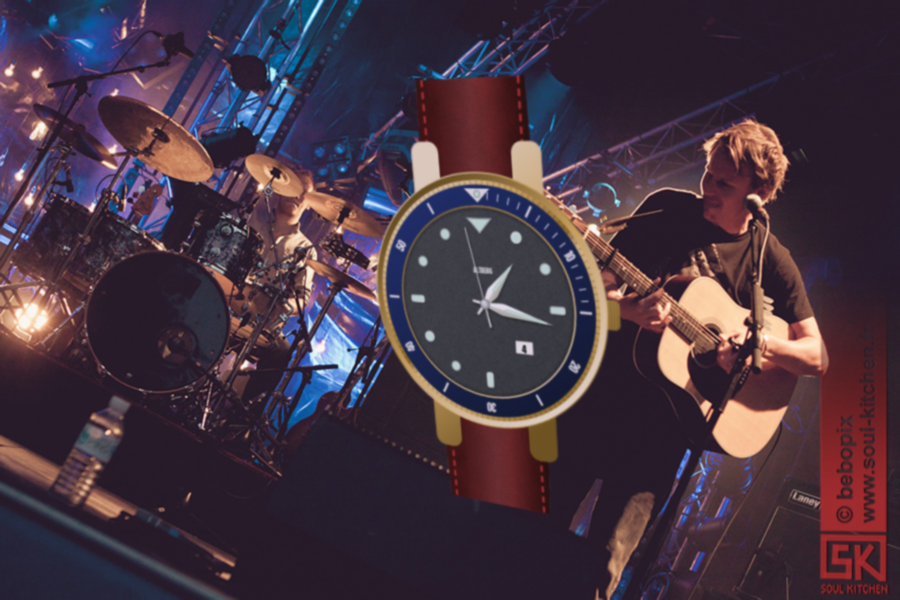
1:16:58
